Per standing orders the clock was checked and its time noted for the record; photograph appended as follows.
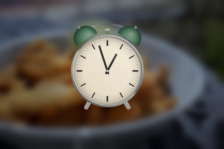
12:57
